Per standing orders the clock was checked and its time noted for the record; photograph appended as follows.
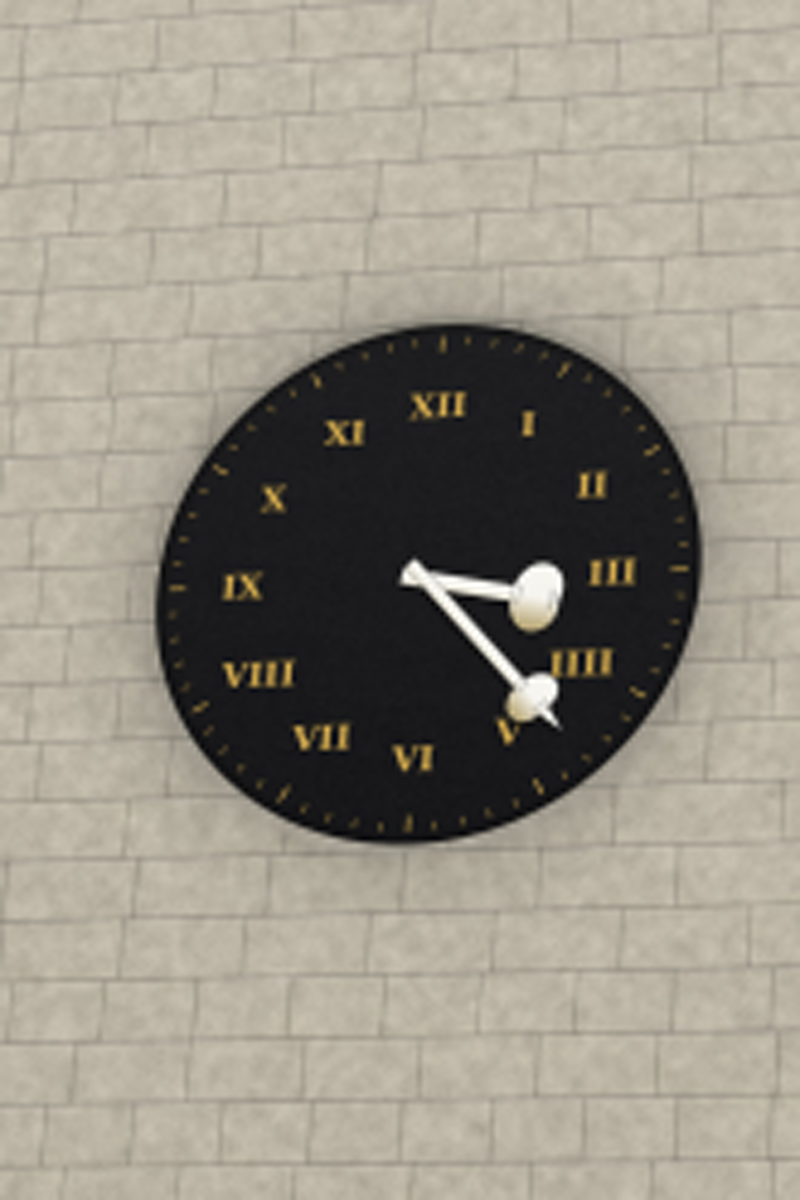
3:23
